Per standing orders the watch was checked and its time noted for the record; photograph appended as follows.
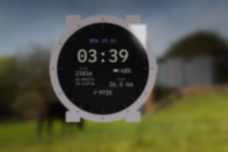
3:39
